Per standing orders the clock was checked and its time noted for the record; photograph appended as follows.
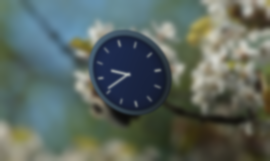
9:41
